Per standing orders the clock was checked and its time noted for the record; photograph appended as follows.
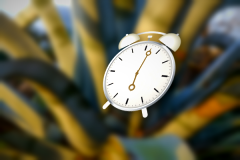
6:02
